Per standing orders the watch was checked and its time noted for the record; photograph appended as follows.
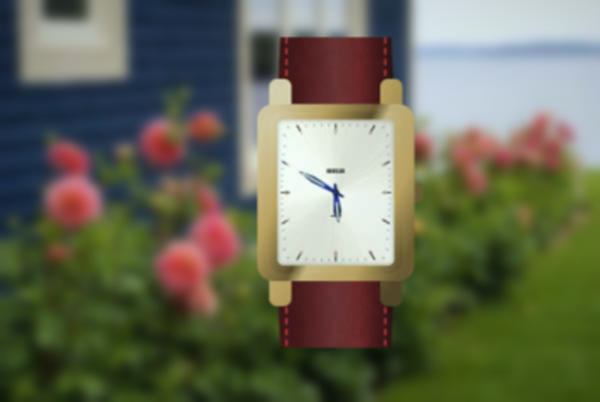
5:50
